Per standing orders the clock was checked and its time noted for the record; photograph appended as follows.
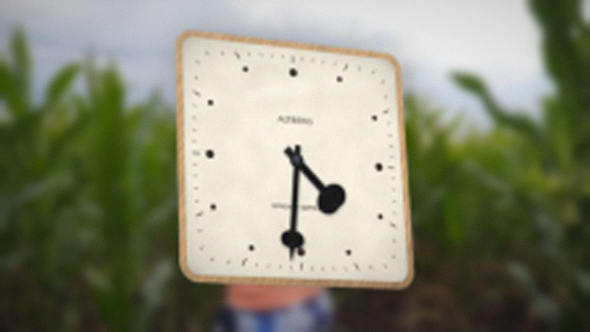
4:31
